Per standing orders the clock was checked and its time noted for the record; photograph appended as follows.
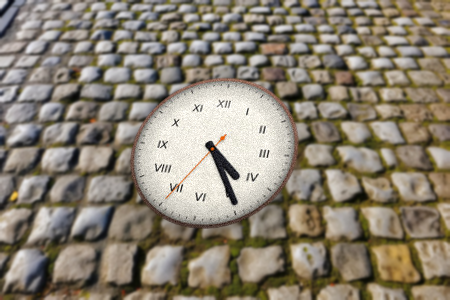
4:24:35
